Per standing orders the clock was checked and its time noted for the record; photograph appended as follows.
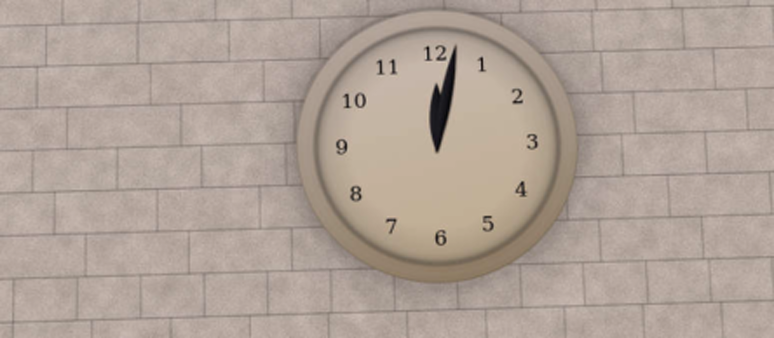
12:02
